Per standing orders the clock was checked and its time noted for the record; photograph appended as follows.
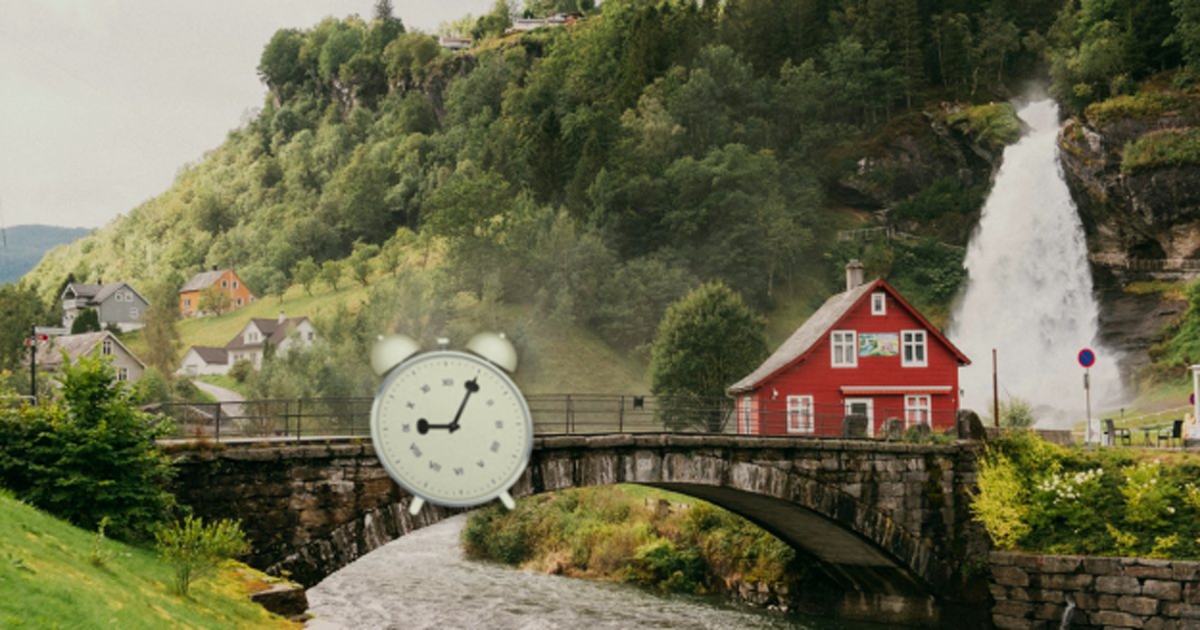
9:05
